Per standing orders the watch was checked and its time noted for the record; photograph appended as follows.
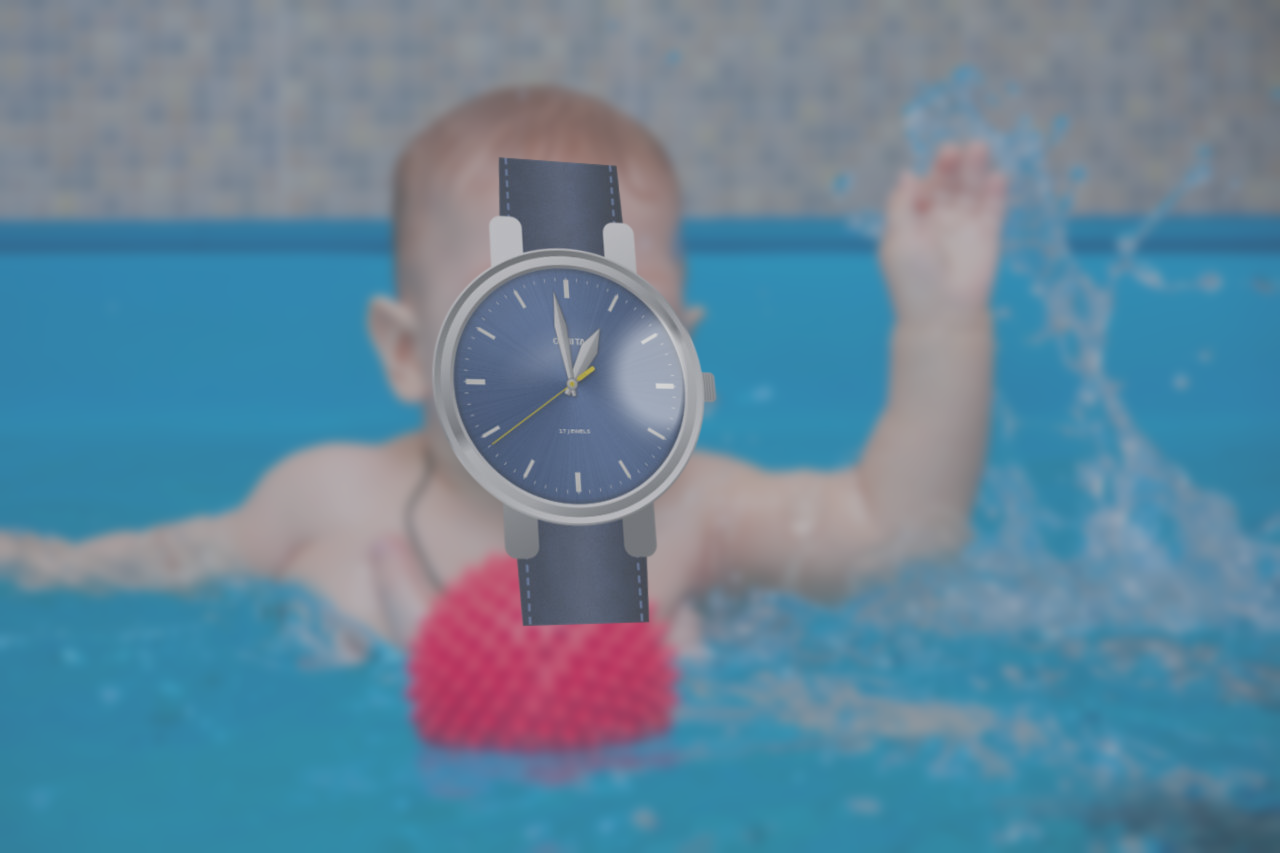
12:58:39
